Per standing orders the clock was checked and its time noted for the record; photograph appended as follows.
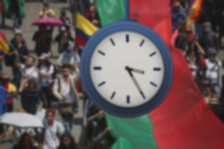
3:25
